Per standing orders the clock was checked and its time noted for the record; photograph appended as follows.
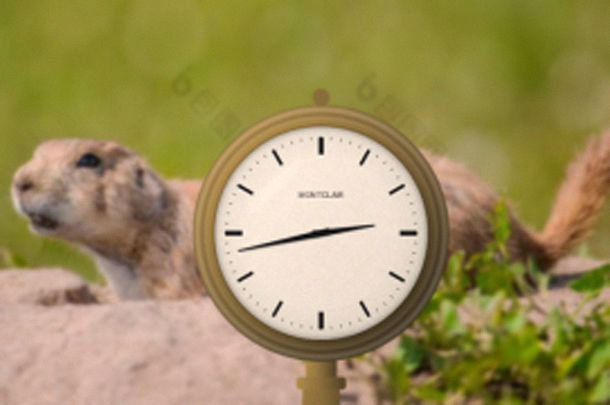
2:43
